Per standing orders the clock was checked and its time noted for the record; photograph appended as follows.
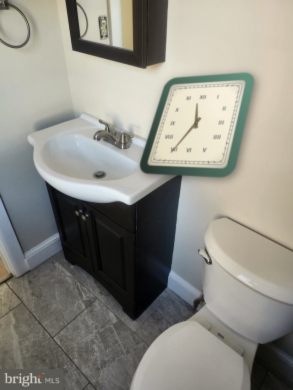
11:35
